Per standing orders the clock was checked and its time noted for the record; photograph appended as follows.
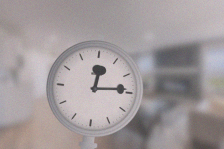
12:14
